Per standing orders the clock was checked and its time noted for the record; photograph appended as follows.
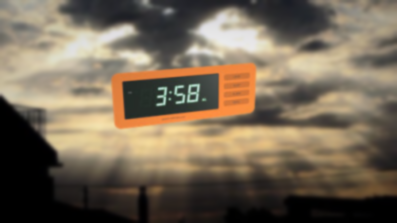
3:58
